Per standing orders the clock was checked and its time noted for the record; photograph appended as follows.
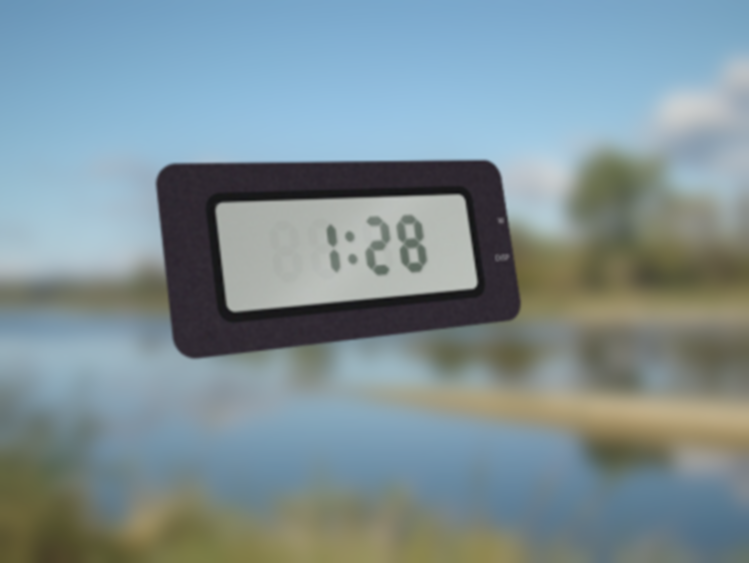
1:28
